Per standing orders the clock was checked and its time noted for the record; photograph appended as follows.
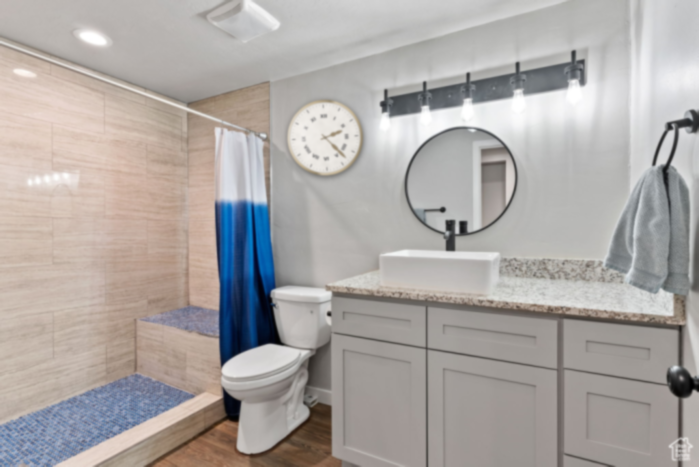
2:23
